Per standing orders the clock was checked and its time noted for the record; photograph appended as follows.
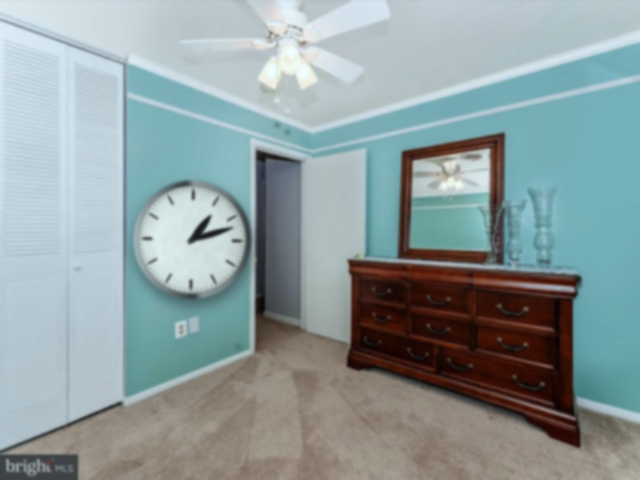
1:12
